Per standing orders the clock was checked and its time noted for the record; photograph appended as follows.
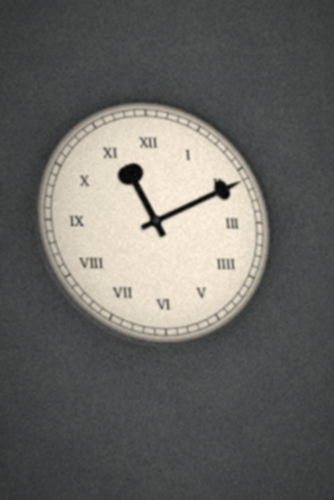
11:11
